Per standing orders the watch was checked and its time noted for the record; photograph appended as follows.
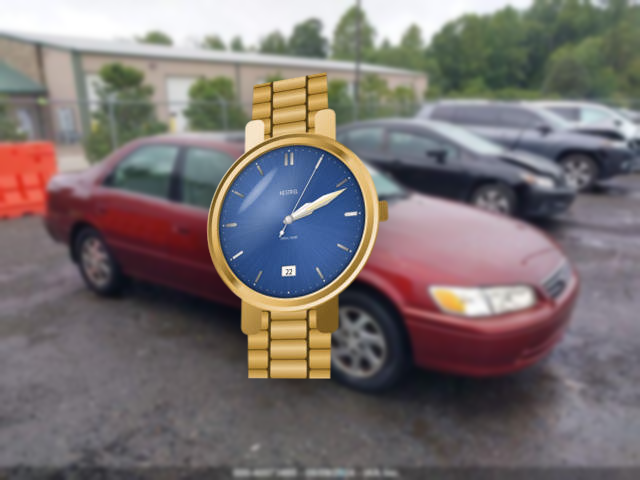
2:11:05
